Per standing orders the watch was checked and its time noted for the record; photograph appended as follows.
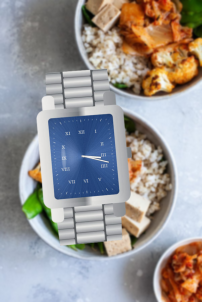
3:18
